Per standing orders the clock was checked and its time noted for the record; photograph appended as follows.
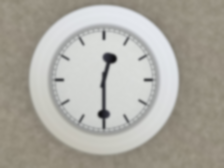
12:30
